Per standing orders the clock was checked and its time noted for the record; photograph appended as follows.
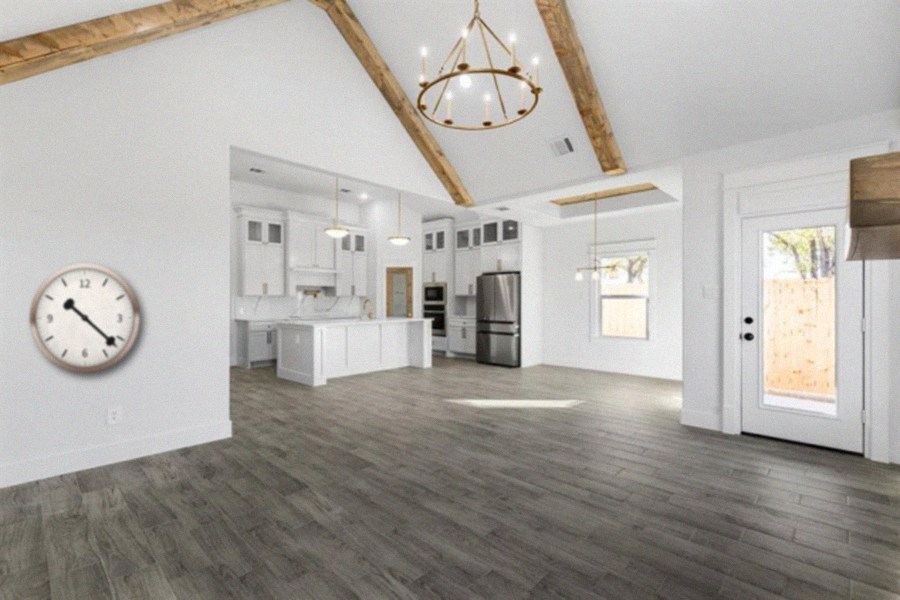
10:22
